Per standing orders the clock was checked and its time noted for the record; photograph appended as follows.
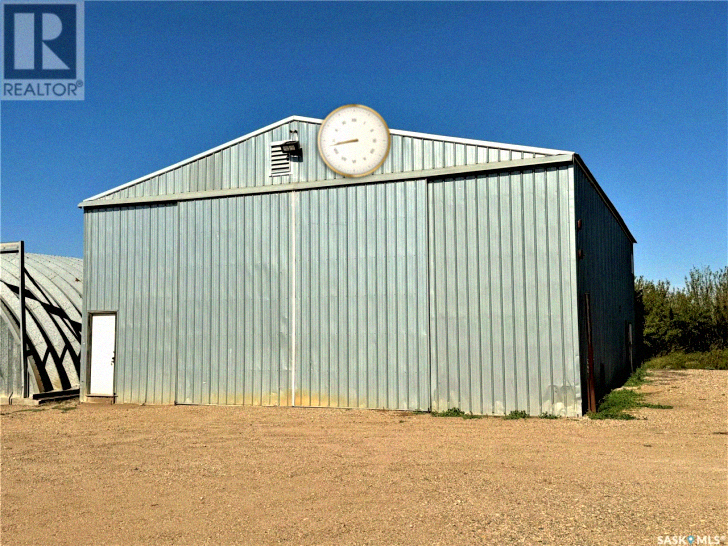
8:43
